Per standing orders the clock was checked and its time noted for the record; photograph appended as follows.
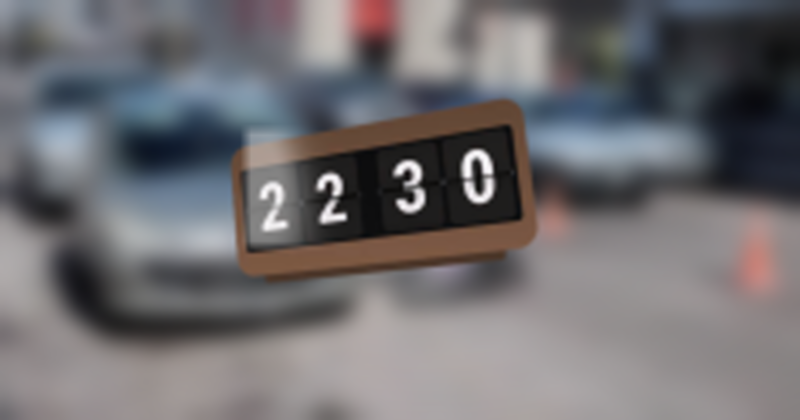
22:30
